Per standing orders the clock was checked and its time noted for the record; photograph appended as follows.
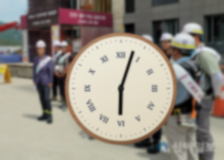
6:03
